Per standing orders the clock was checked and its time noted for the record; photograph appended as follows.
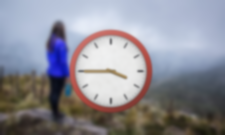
3:45
